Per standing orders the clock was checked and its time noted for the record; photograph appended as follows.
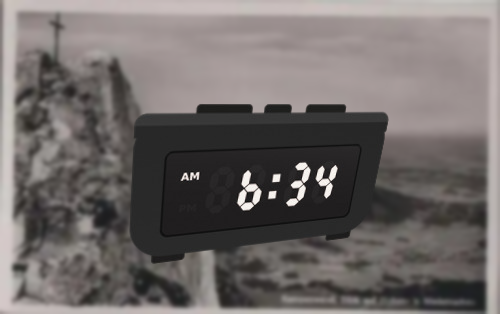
6:34
